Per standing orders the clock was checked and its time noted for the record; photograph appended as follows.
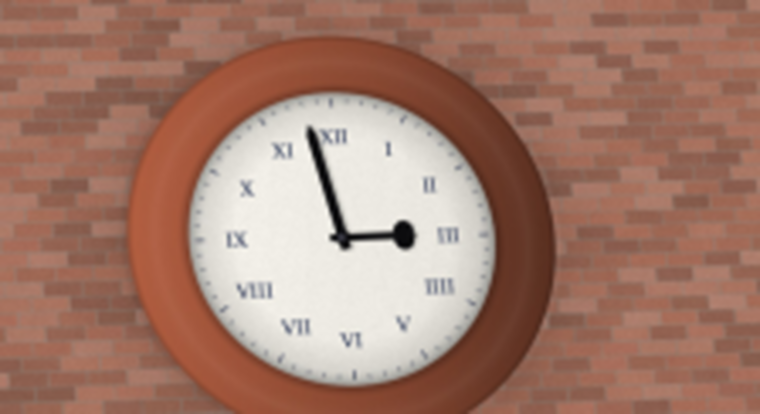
2:58
